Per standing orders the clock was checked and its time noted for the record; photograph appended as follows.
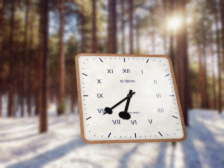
6:39
